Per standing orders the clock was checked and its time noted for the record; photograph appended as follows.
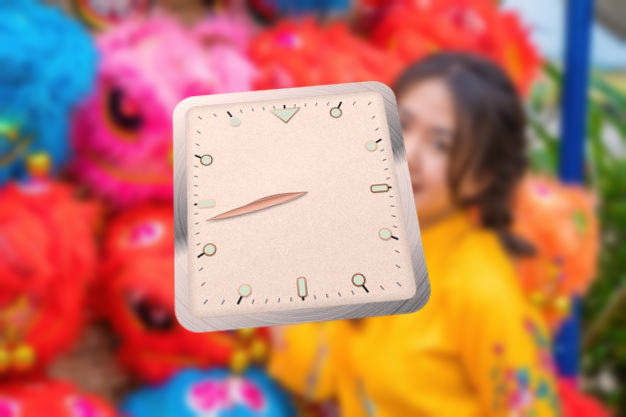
8:43
